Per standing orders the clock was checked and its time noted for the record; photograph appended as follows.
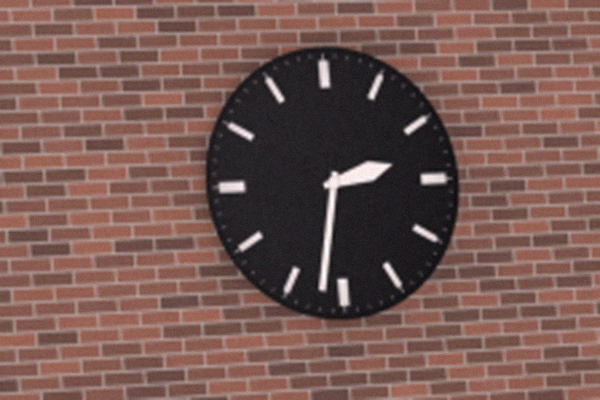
2:32
